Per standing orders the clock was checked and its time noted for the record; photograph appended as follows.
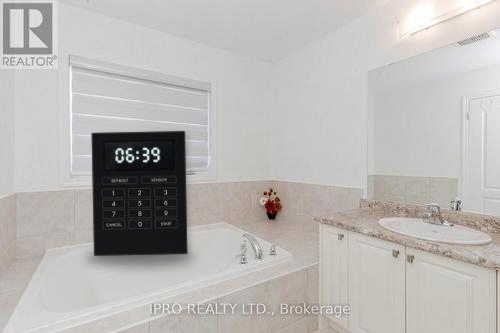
6:39
